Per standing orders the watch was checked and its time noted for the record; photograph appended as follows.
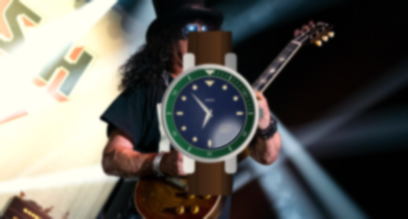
6:53
